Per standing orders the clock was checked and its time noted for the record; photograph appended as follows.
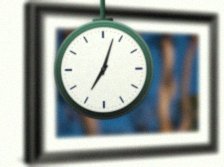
7:03
